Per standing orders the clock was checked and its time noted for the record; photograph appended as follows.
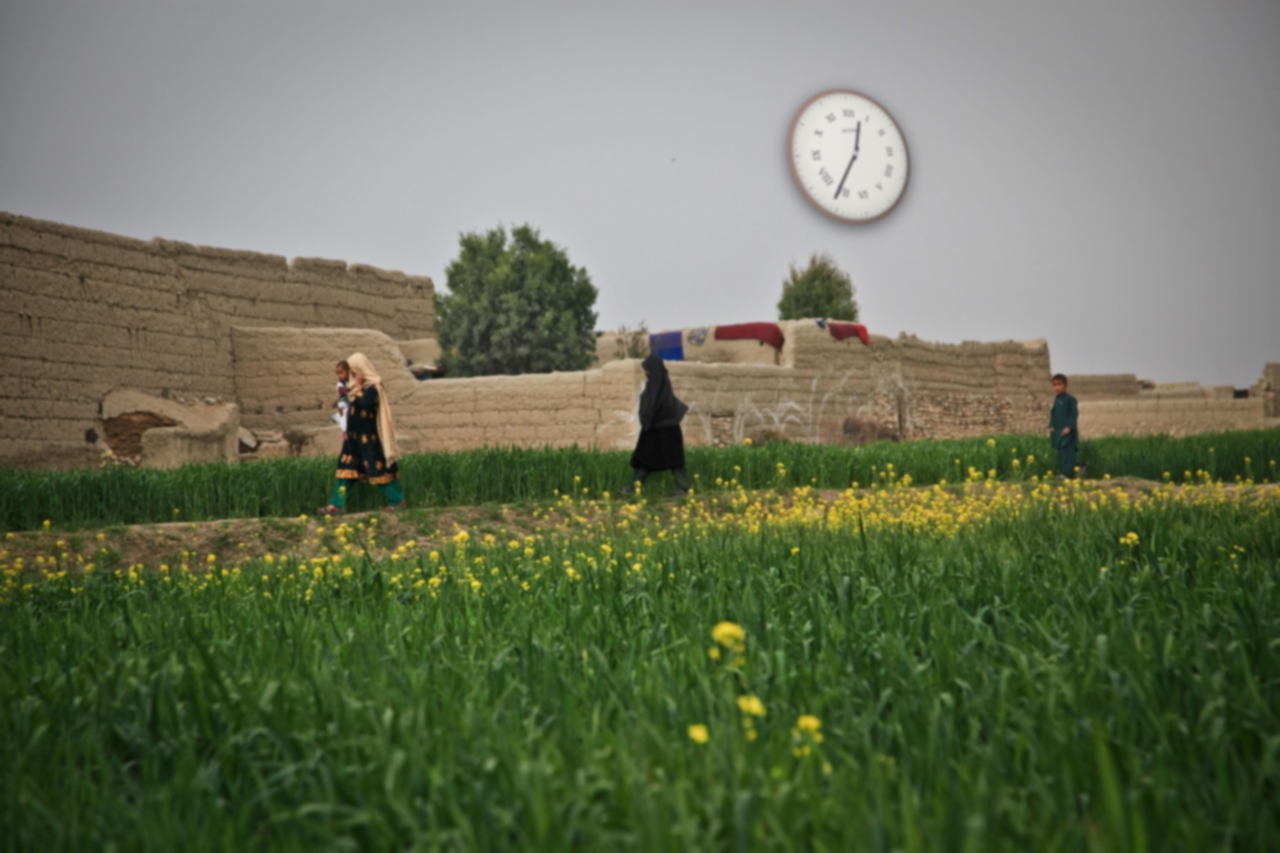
12:36
